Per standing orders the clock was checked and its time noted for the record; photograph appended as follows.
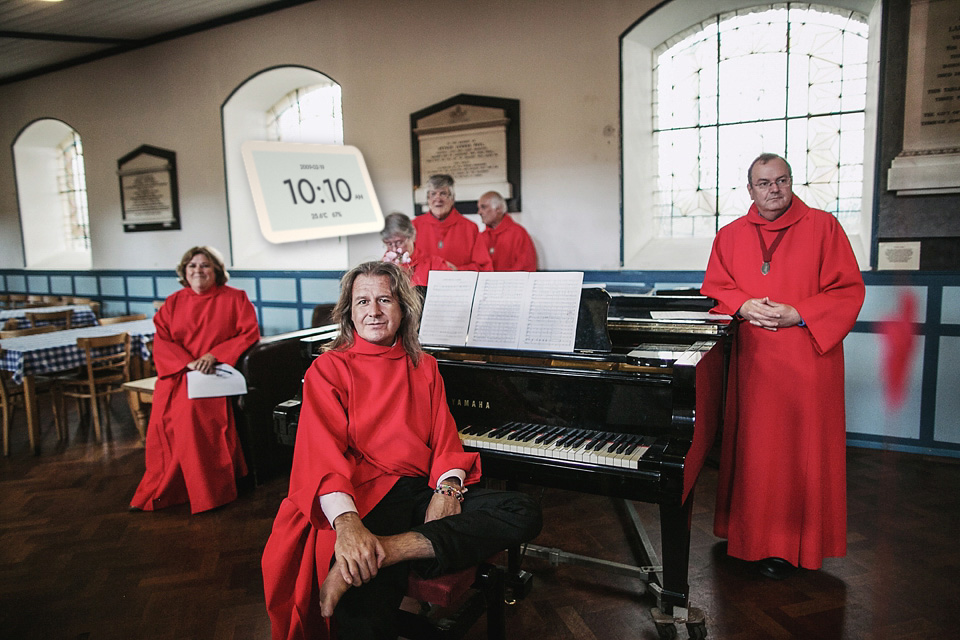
10:10
